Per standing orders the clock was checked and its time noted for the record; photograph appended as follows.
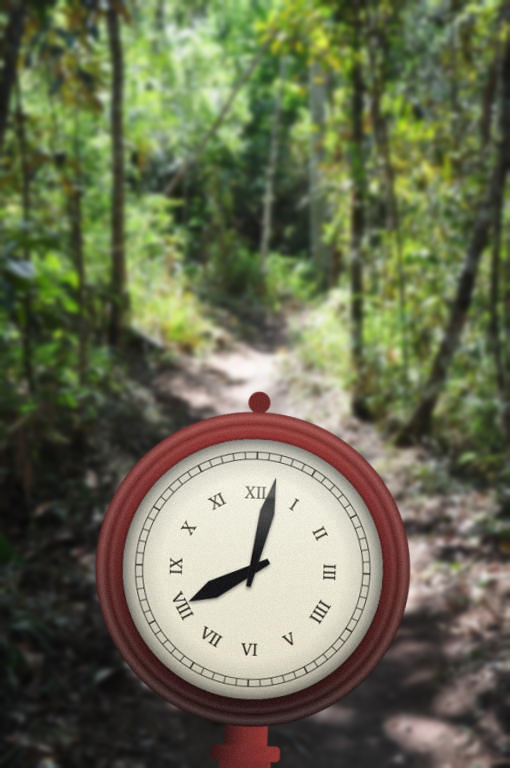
8:02
